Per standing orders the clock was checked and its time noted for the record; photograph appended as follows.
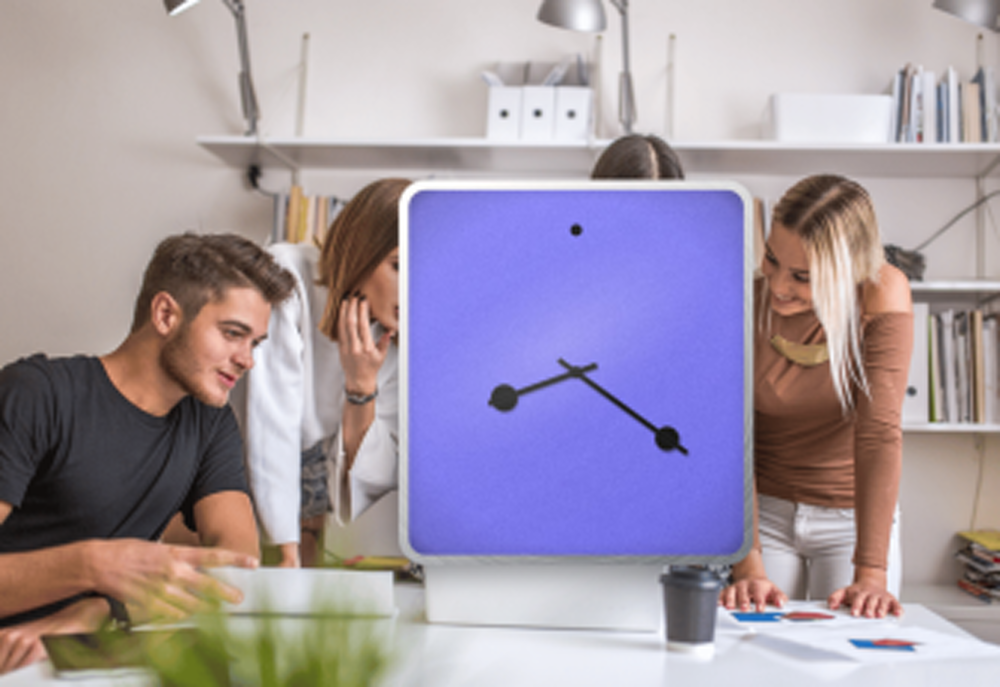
8:21
